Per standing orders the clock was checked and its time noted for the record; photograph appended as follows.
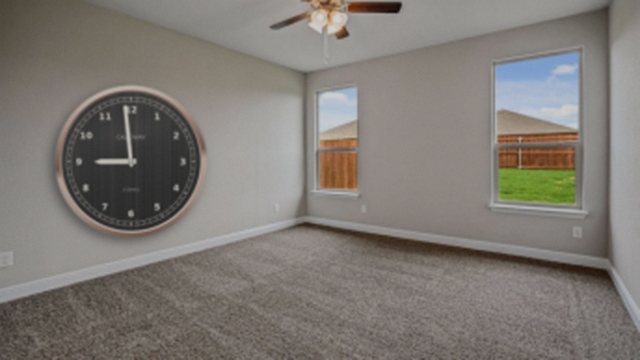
8:59
